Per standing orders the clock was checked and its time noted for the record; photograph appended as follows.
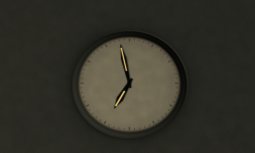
6:58
